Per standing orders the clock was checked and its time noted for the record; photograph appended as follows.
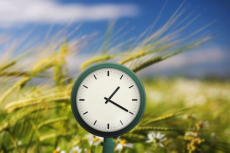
1:20
